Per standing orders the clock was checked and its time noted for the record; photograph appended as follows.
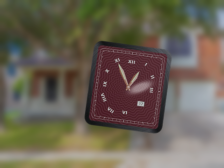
12:55
